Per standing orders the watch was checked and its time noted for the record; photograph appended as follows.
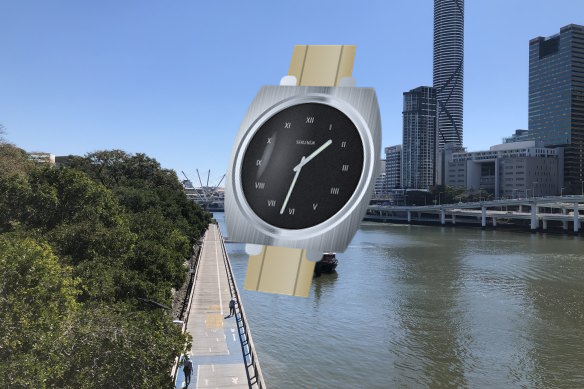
1:32
